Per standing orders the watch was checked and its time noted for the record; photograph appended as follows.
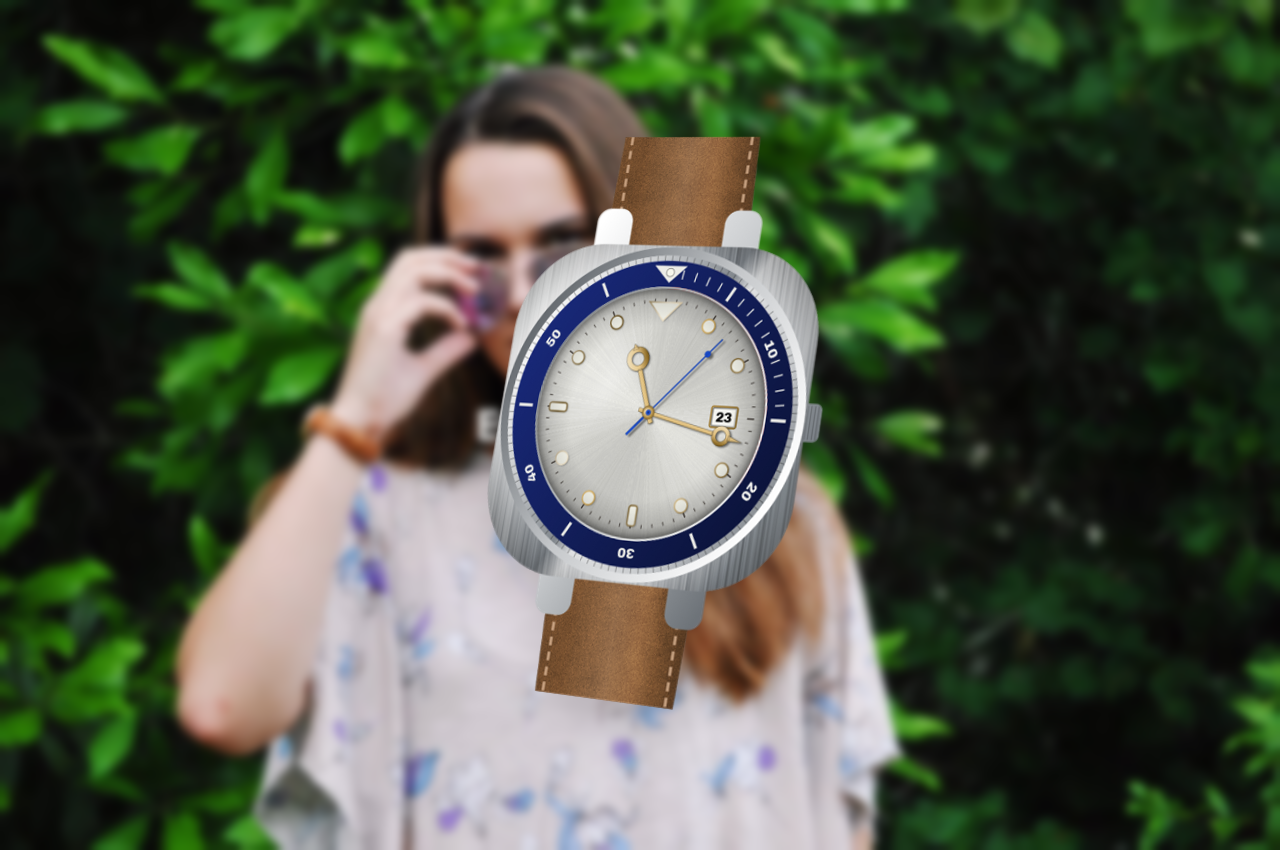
11:17:07
